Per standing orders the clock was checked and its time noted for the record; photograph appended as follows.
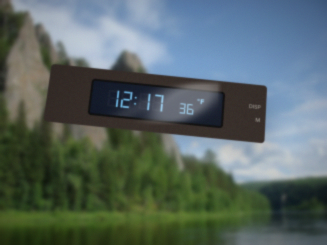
12:17
